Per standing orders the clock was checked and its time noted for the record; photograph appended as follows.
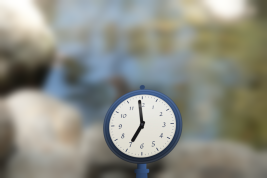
6:59
